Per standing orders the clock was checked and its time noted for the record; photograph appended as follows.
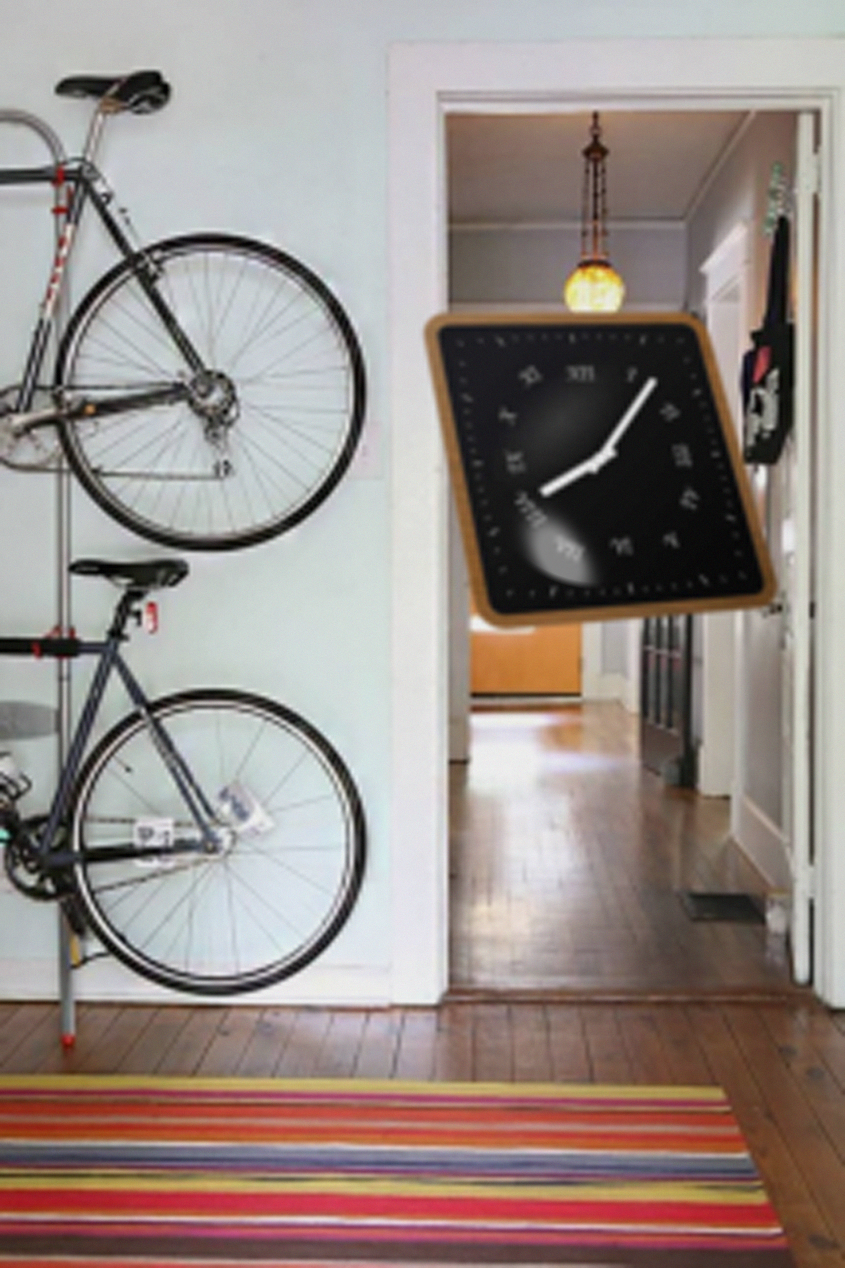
8:07
